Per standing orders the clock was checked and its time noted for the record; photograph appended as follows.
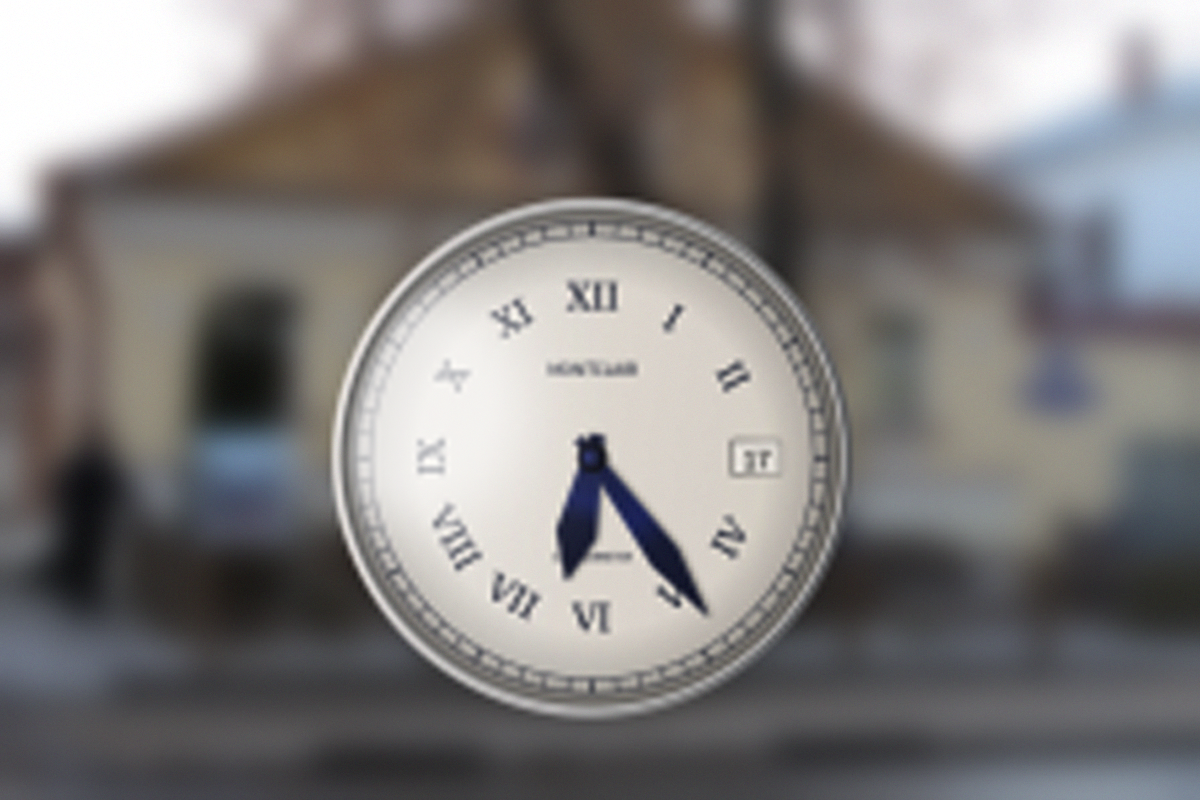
6:24
